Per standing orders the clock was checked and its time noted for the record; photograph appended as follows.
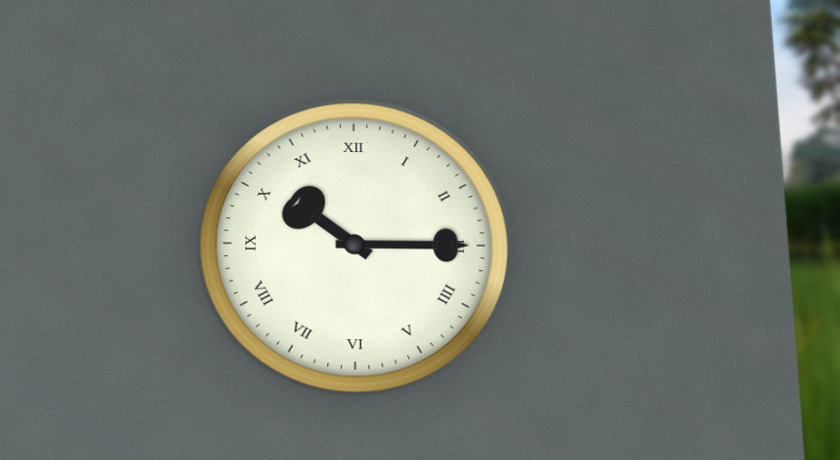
10:15
